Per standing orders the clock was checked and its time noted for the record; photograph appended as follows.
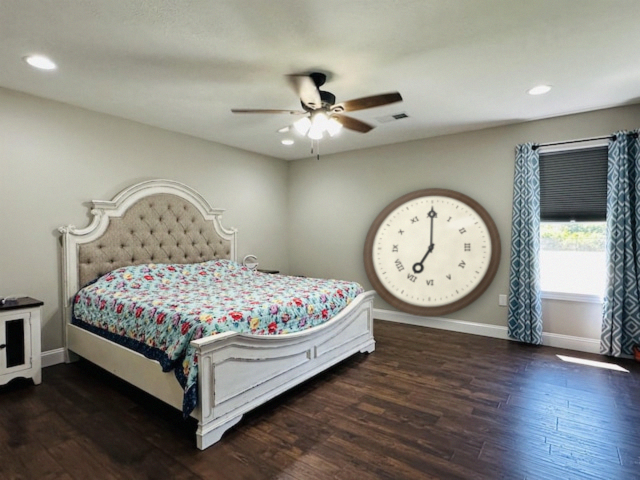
7:00
